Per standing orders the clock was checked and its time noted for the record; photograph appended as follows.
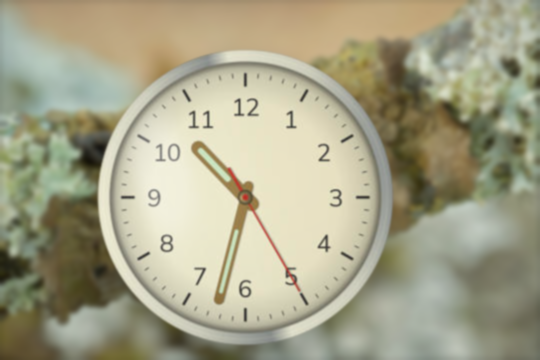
10:32:25
